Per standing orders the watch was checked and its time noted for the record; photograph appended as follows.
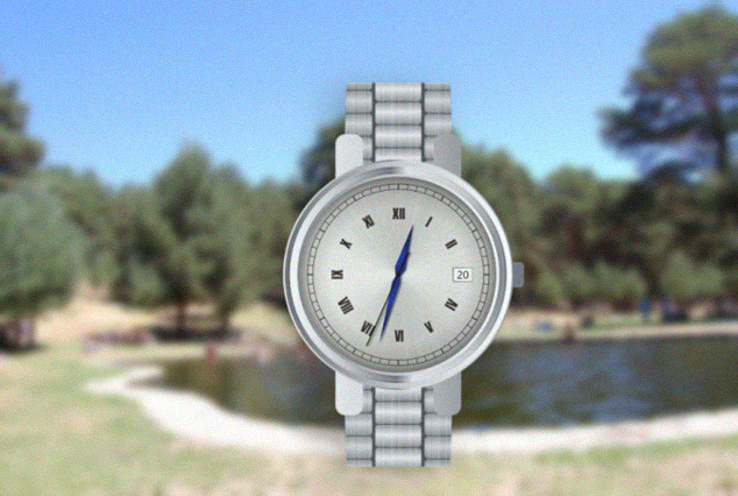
12:32:34
